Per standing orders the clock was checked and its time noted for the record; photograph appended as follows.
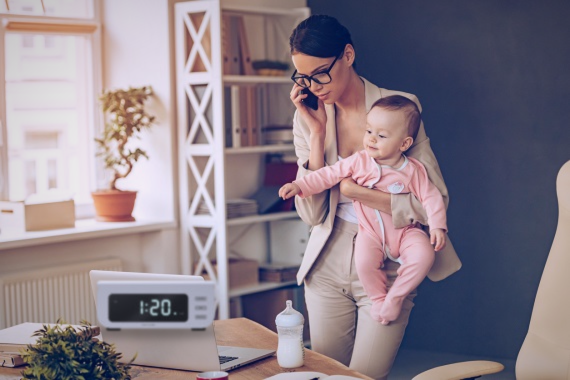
1:20
